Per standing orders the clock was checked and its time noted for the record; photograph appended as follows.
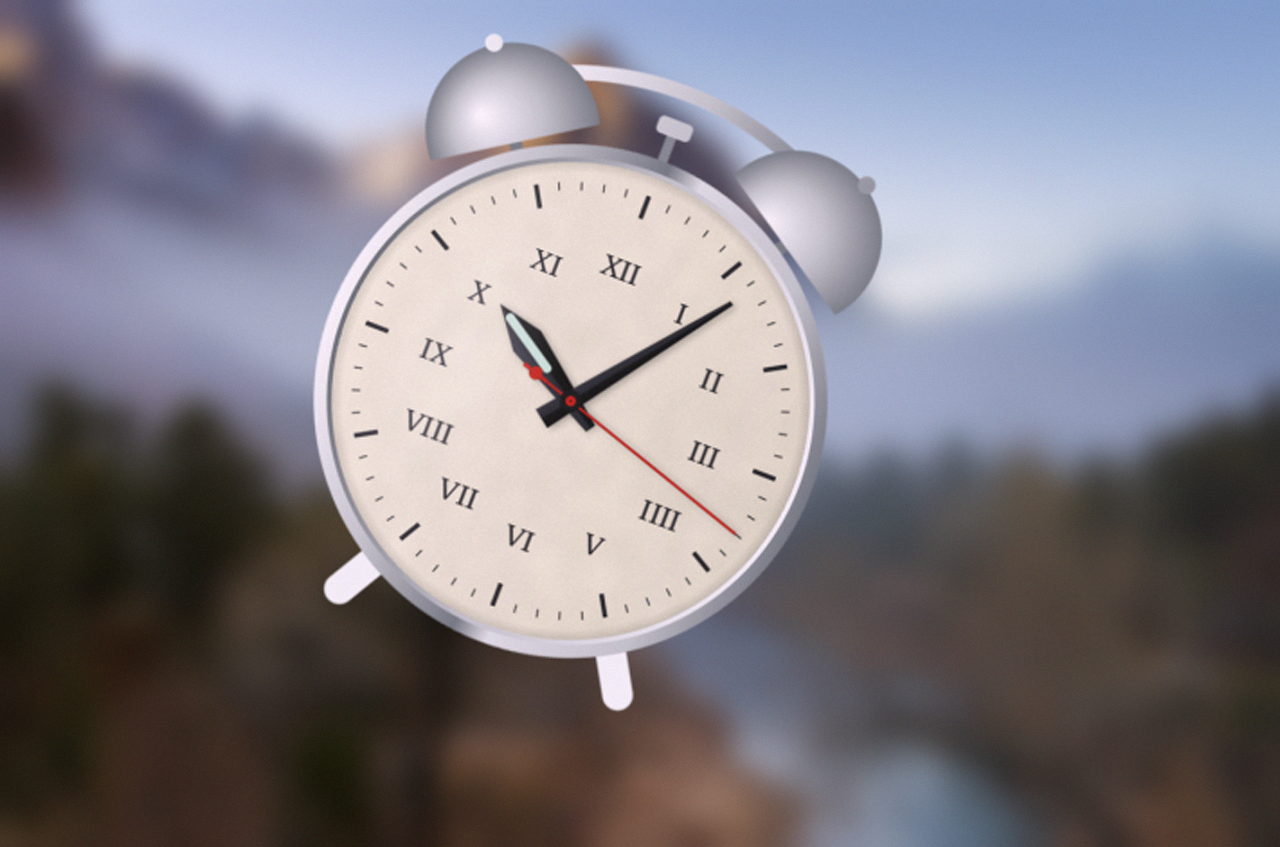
10:06:18
